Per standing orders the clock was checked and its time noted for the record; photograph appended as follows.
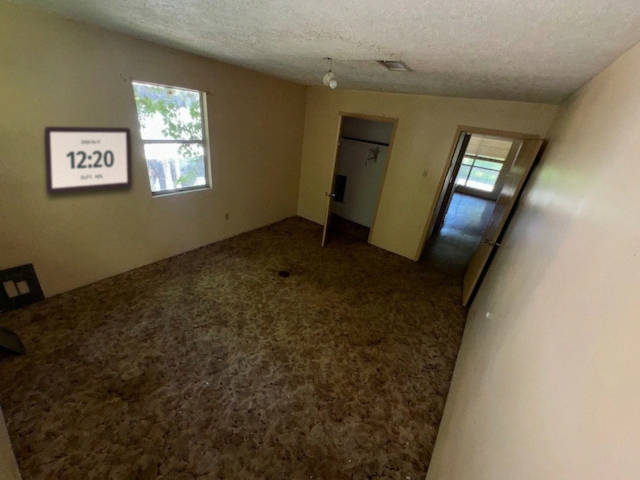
12:20
